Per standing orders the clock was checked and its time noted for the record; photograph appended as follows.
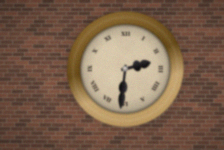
2:31
